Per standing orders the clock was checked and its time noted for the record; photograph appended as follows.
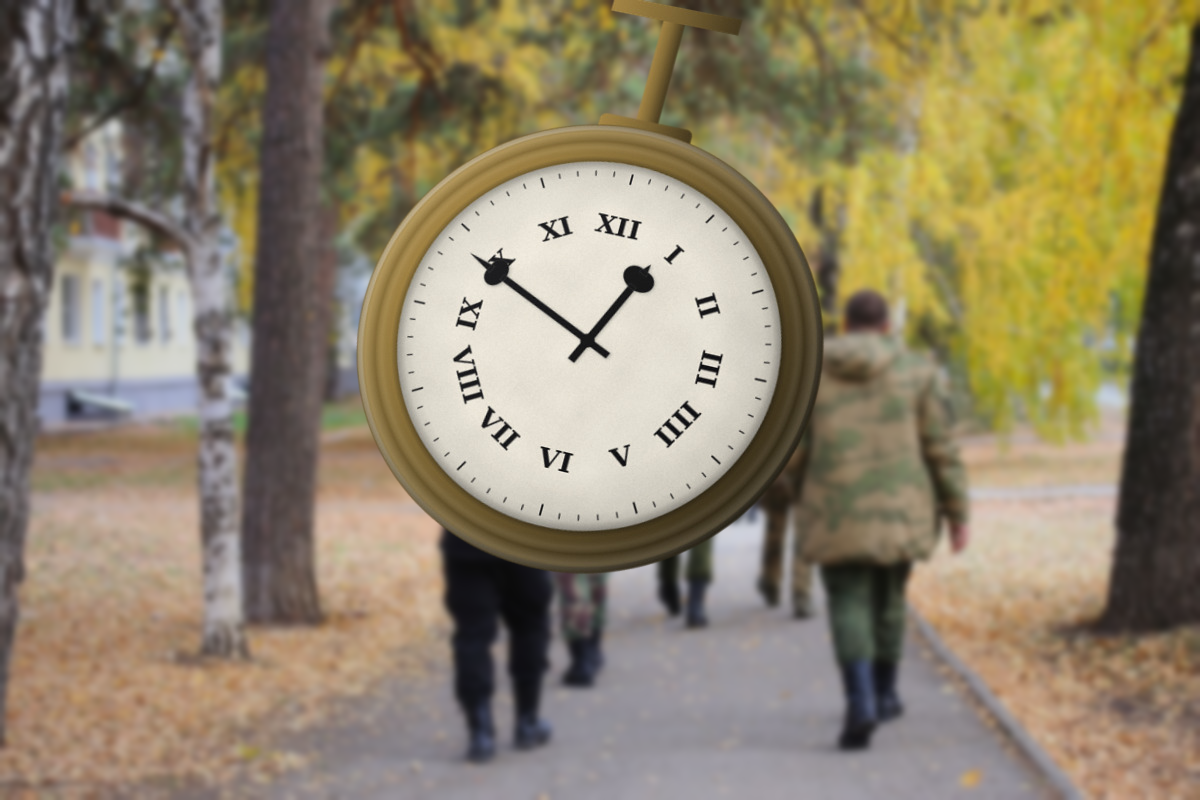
12:49
